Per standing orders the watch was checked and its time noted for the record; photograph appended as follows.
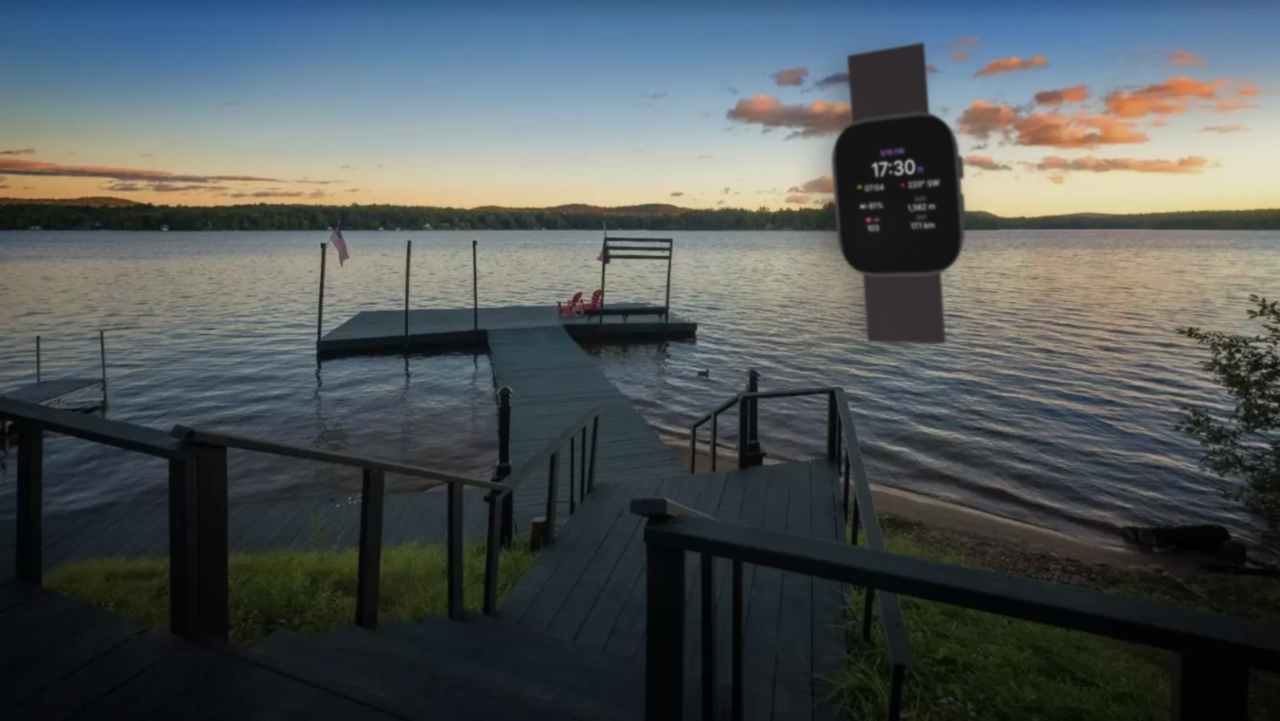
17:30
